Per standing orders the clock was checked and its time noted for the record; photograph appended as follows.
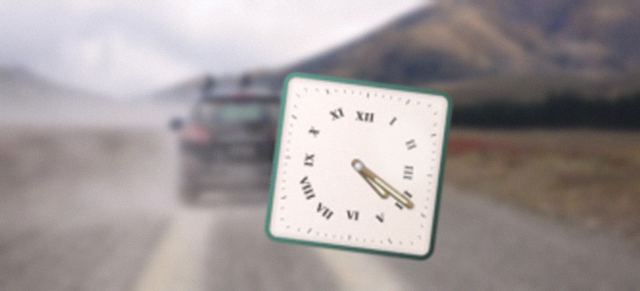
4:20
